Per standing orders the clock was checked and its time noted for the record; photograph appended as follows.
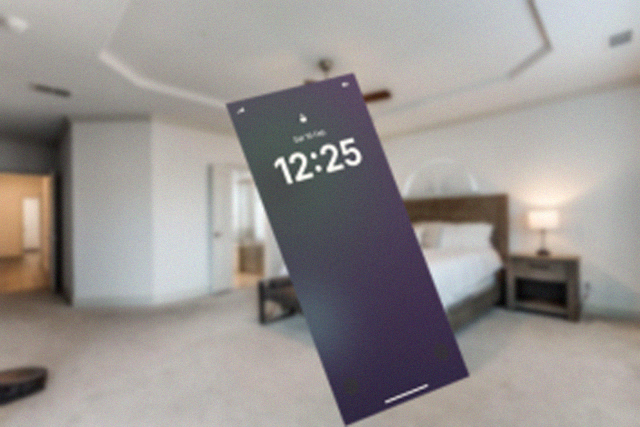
12:25
